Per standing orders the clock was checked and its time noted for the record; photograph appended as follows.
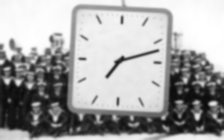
7:12
